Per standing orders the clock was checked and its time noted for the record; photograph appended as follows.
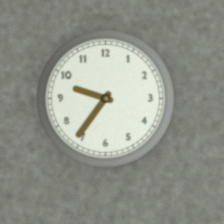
9:36
